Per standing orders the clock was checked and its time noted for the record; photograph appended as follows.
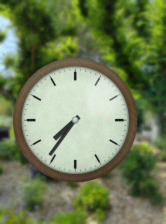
7:36
